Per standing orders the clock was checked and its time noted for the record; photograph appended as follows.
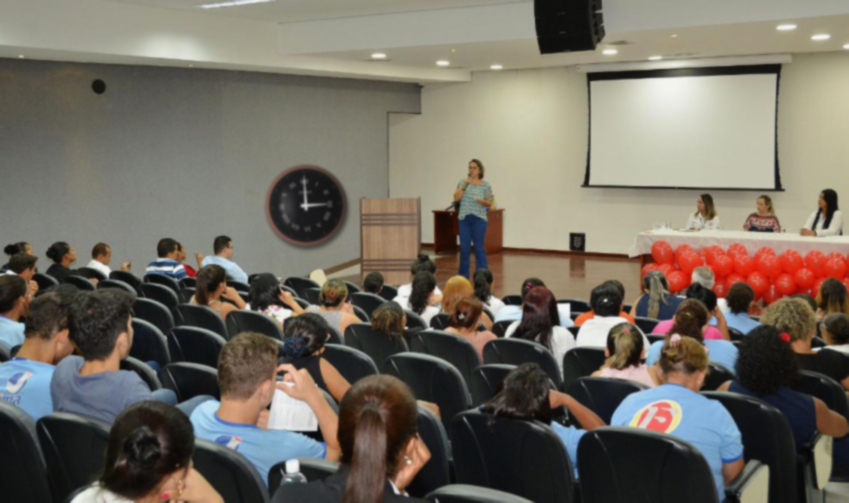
3:00
